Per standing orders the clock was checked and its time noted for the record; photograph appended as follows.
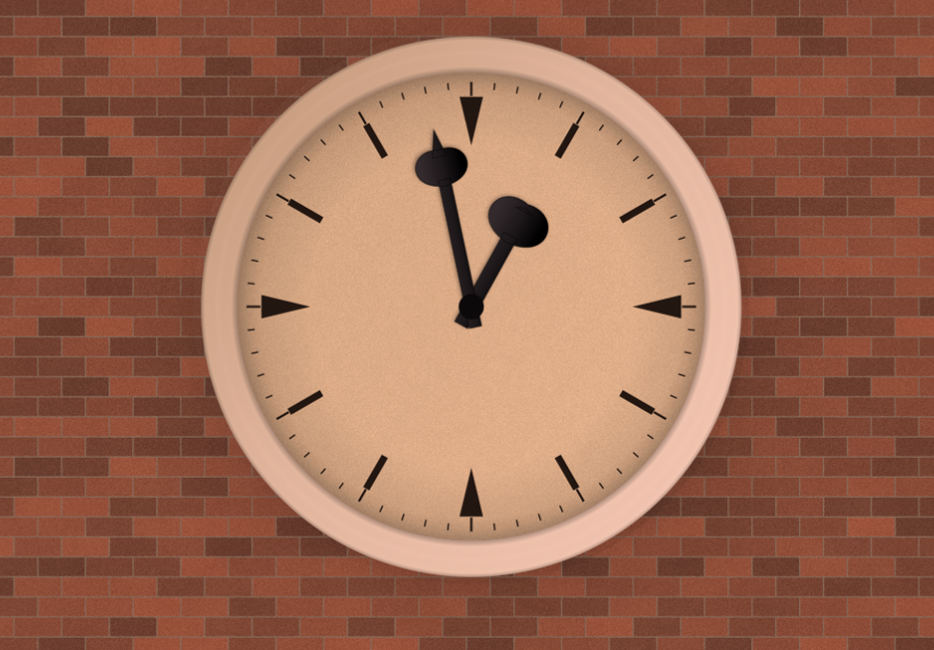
12:58
